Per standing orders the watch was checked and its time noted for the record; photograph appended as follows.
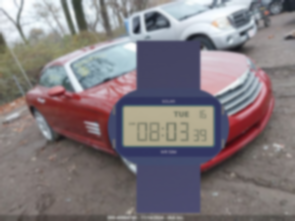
8:03:39
